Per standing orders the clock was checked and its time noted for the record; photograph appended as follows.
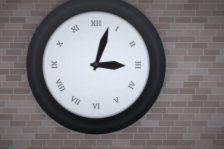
3:03
